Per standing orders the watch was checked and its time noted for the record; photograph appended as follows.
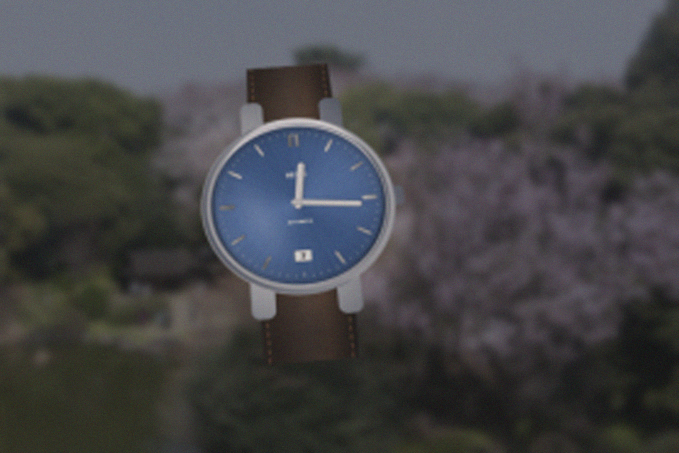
12:16
